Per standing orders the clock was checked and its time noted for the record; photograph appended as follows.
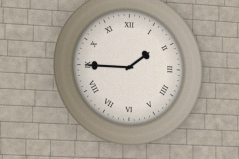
1:45
